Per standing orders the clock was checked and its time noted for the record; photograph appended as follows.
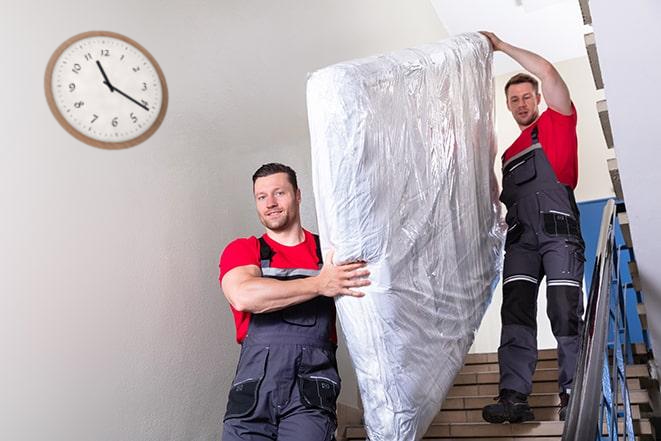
11:21
